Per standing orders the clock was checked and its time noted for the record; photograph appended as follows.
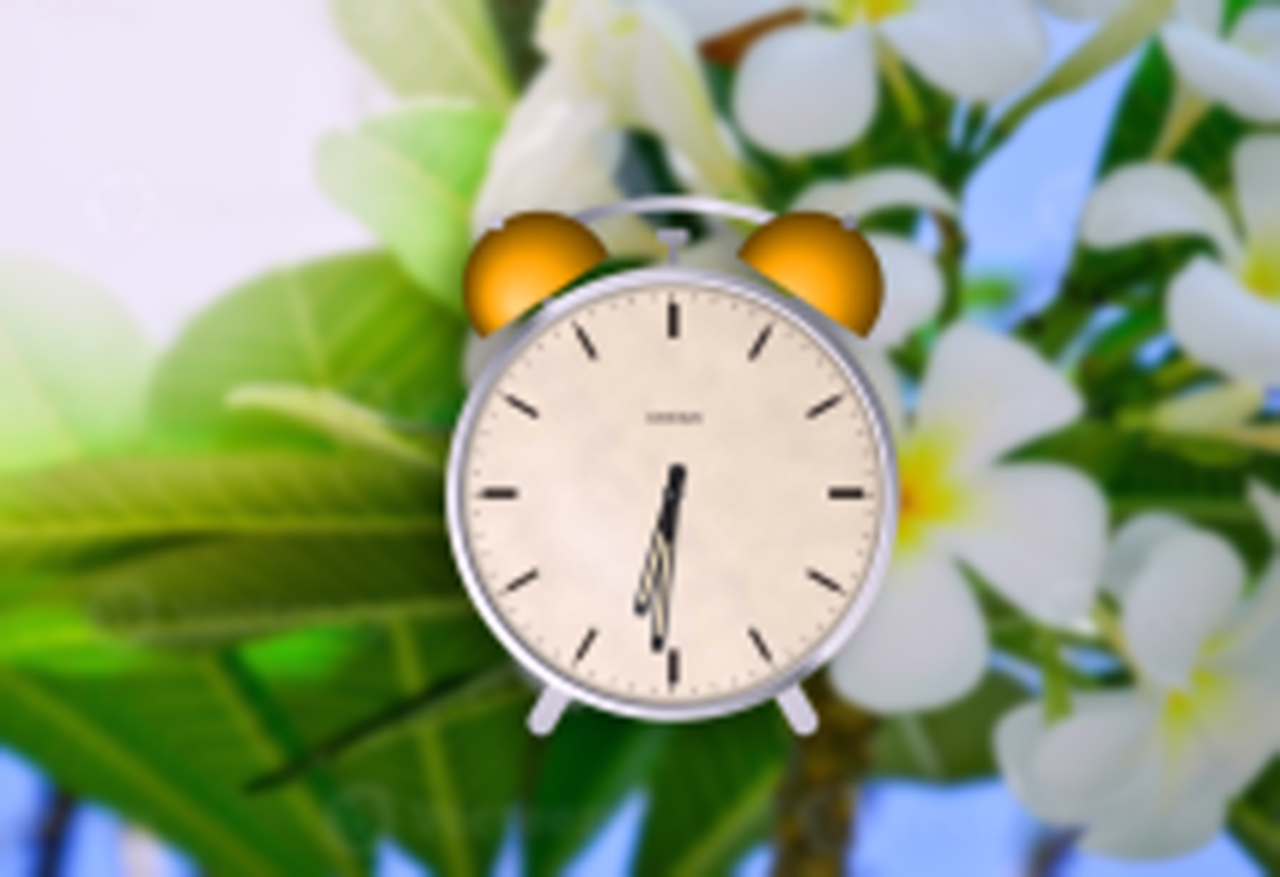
6:31
